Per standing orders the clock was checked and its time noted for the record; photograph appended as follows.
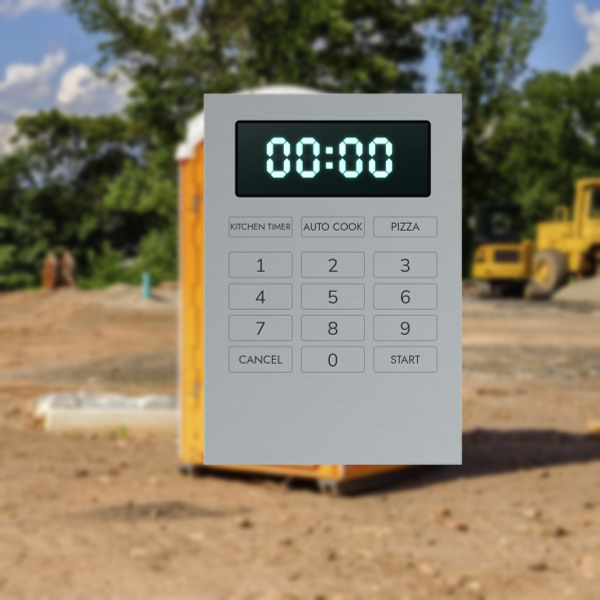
0:00
